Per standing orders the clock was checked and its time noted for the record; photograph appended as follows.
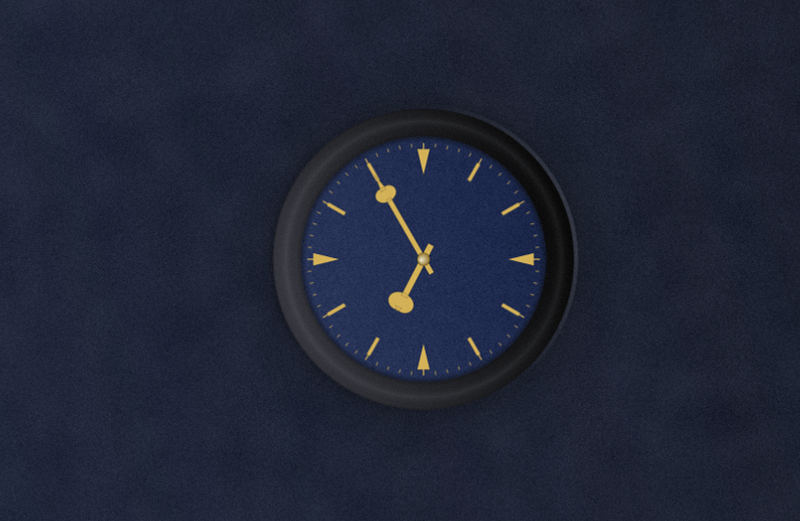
6:55
